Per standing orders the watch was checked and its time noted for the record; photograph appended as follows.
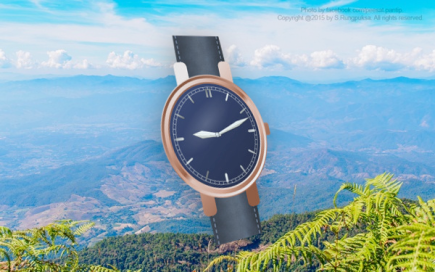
9:12
